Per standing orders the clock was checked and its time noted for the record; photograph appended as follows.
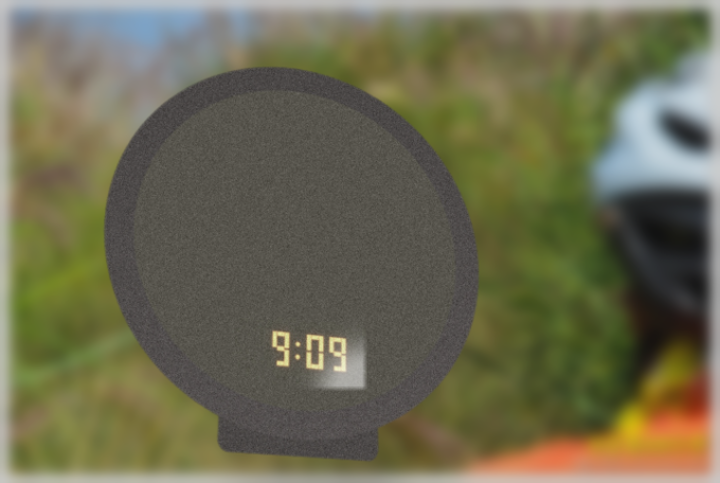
9:09
